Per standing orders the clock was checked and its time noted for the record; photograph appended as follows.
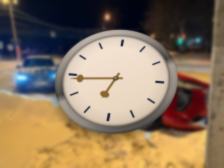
6:44
